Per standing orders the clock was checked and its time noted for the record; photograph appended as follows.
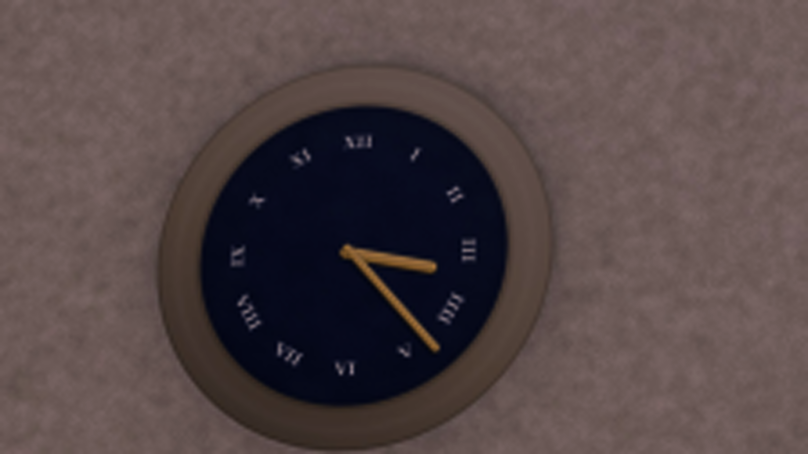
3:23
